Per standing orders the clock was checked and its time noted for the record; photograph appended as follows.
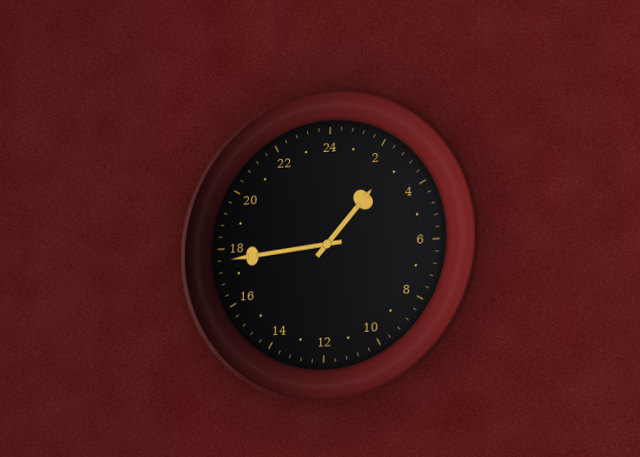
2:44
